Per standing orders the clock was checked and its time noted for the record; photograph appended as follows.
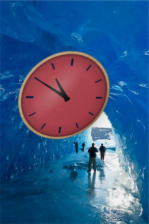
10:50
